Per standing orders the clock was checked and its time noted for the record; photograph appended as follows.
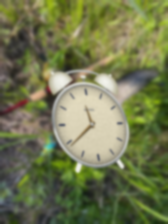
11:39
